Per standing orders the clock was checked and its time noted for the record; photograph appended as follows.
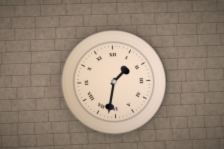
1:32
